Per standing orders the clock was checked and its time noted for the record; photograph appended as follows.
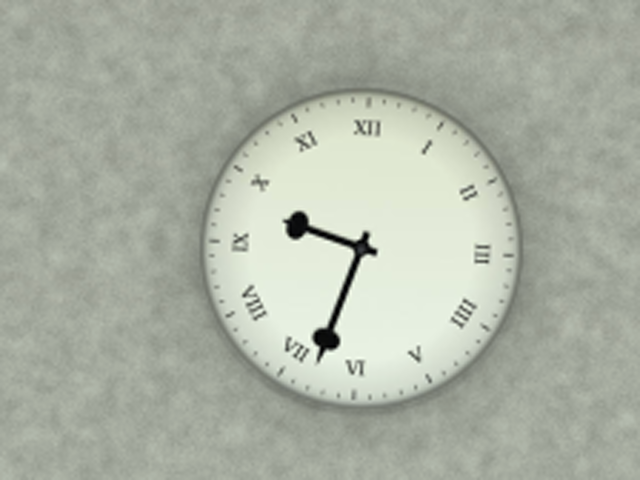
9:33
